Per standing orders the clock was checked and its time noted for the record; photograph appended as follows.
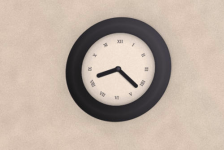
8:22
